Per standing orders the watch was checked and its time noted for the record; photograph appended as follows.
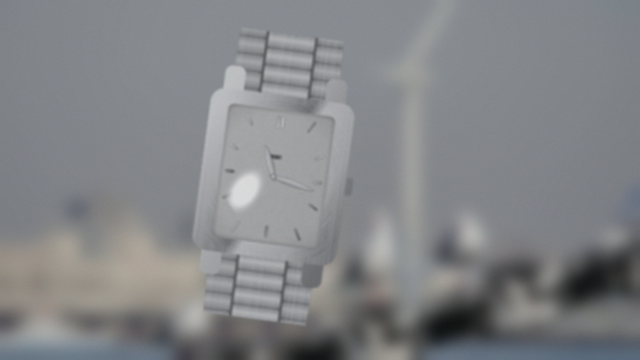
11:17
